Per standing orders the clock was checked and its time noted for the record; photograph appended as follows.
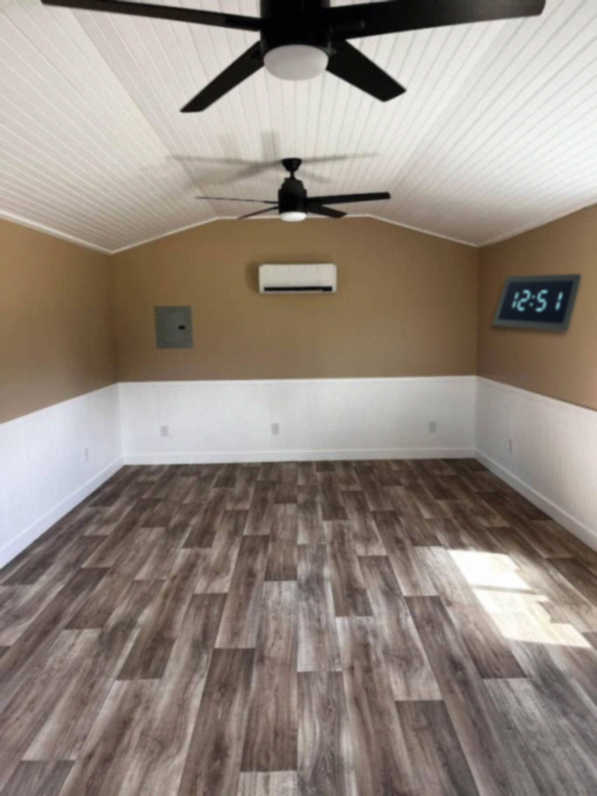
12:51
